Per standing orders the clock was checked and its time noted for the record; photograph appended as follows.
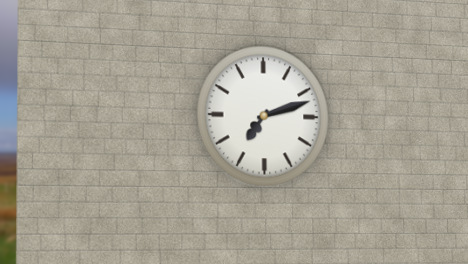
7:12
